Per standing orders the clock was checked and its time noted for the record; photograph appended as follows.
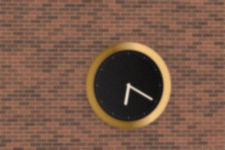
6:20
